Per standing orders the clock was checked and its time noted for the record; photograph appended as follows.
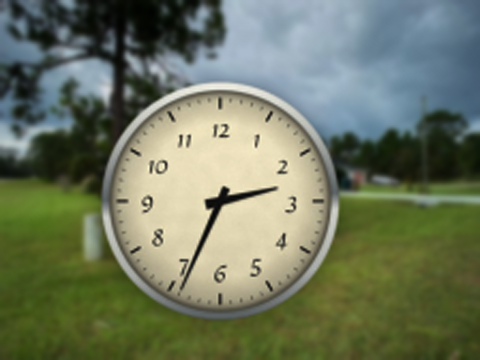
2:34
